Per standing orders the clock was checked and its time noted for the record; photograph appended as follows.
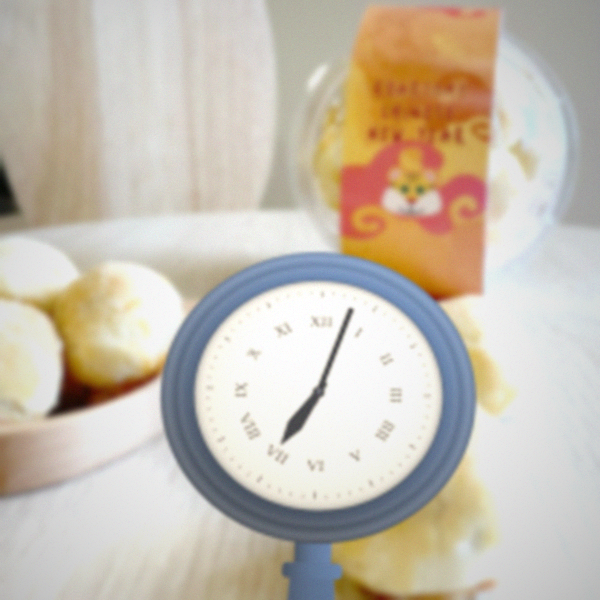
7:03
